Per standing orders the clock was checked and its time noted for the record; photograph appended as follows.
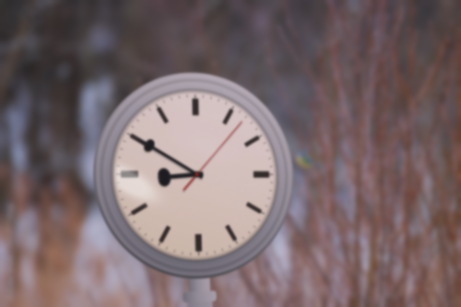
8:50:07
